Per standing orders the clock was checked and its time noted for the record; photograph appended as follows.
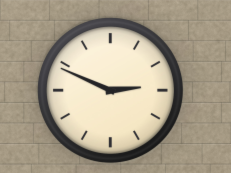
2:49
